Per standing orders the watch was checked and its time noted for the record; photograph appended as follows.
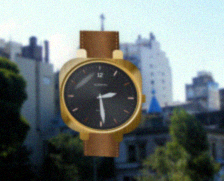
2:29
